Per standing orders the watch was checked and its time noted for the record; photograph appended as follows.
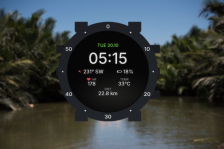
5:15
